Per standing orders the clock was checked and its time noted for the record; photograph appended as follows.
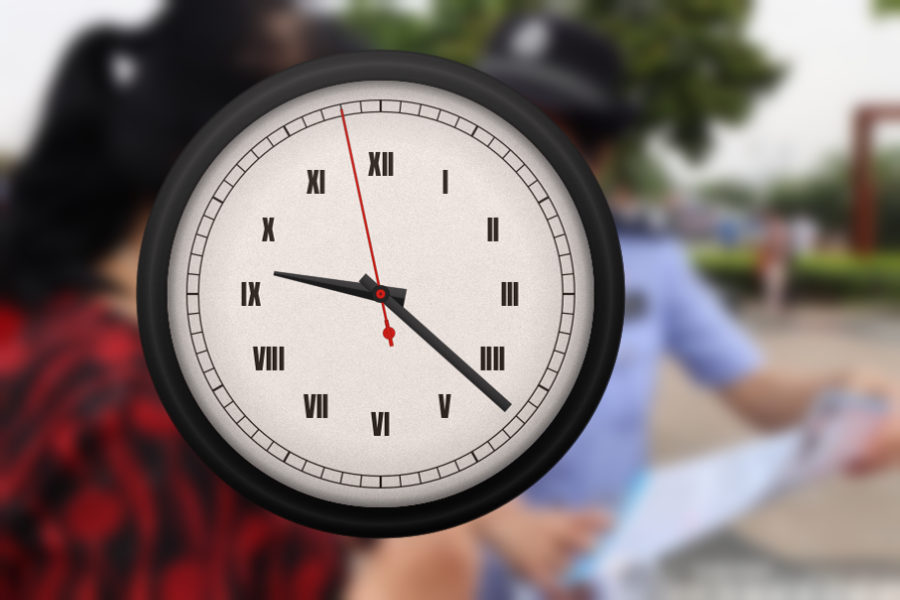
9:21:58
